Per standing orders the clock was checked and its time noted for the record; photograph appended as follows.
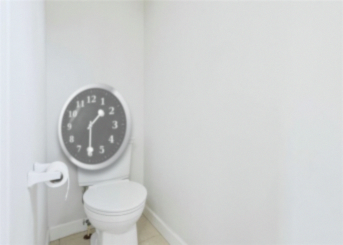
1:30
